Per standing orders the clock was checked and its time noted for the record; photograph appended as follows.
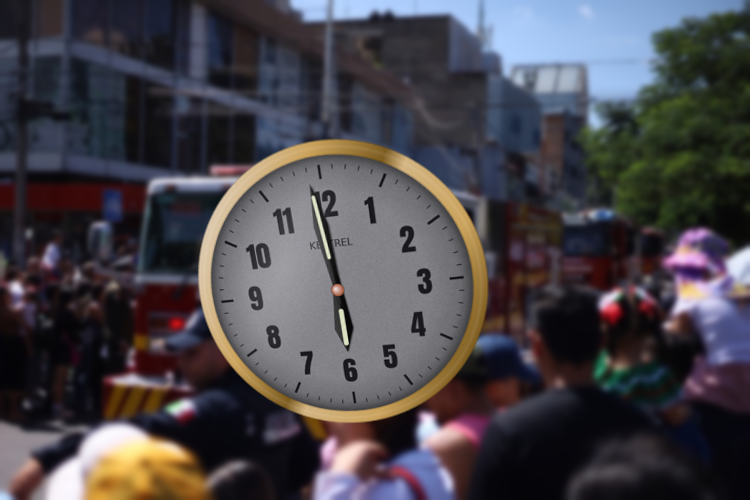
5:59
